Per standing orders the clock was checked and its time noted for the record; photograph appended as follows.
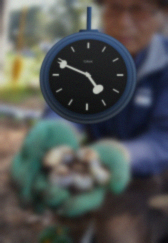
4:49
